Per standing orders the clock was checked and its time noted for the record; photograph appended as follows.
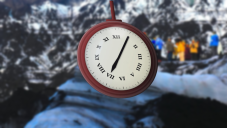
7:05
